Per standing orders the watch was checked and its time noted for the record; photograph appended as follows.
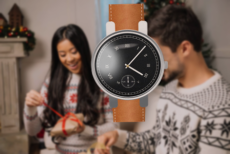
4:07
